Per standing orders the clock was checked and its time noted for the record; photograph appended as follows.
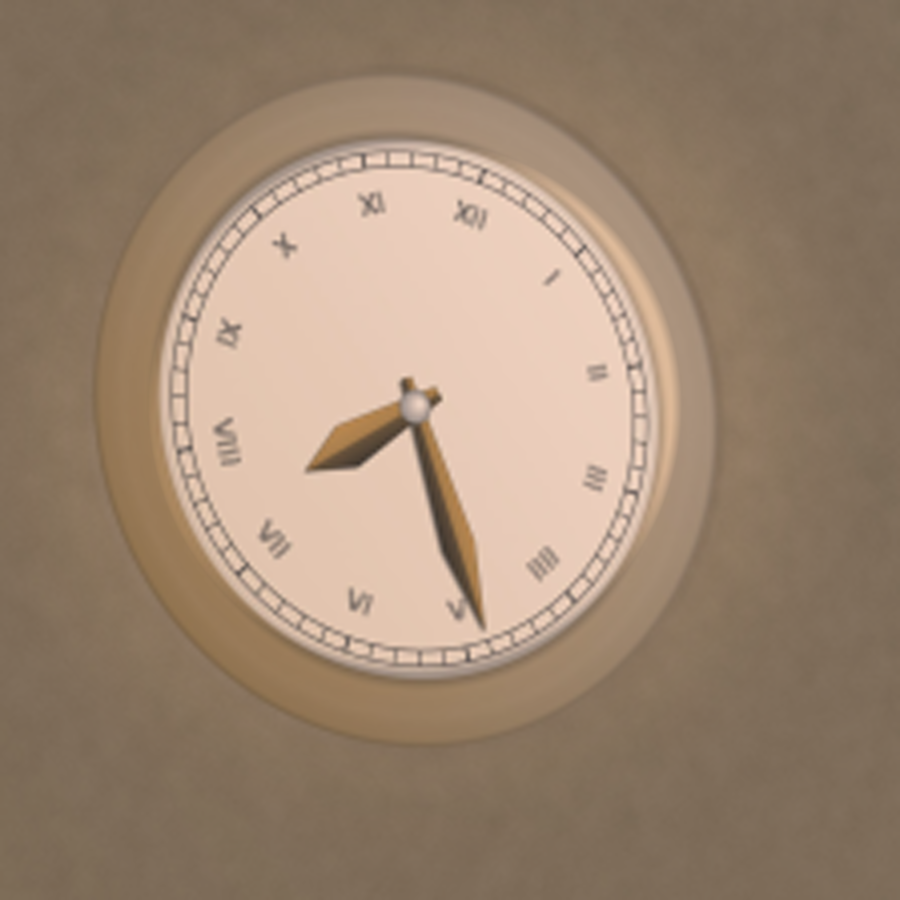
7:24
